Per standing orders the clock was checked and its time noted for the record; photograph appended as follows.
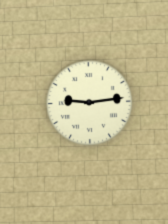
9:14
